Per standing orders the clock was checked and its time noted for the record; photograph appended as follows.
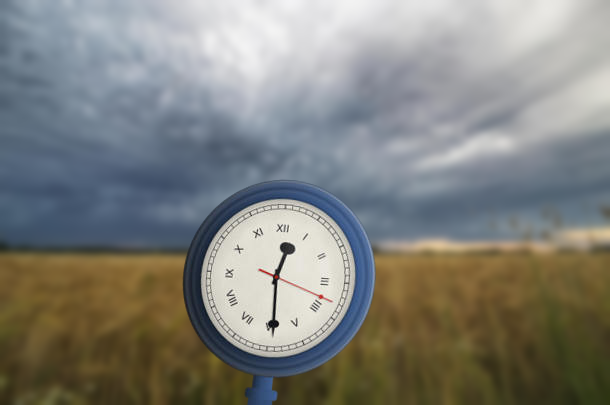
12:29:18
